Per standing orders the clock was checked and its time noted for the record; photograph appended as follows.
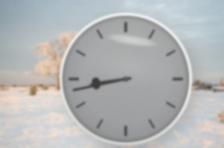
8:43
